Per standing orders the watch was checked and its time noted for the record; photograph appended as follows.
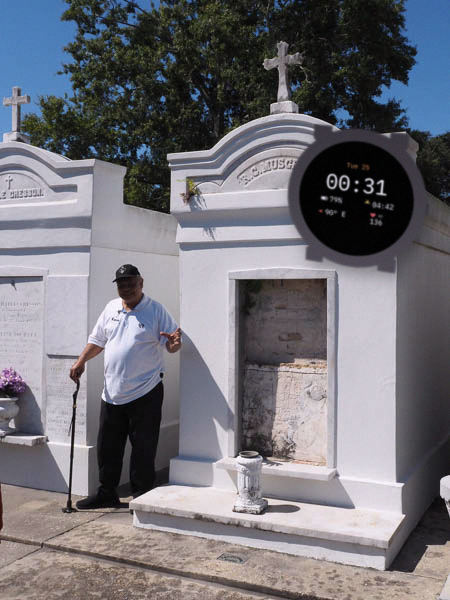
0:31
